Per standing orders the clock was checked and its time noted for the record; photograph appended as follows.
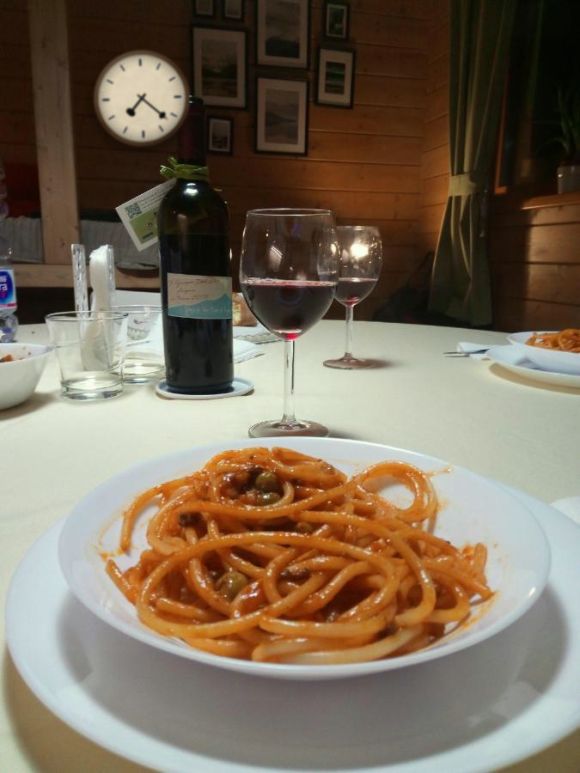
7:22
